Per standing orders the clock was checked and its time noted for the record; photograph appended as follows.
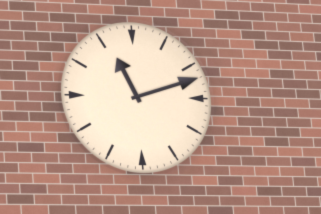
11:12
